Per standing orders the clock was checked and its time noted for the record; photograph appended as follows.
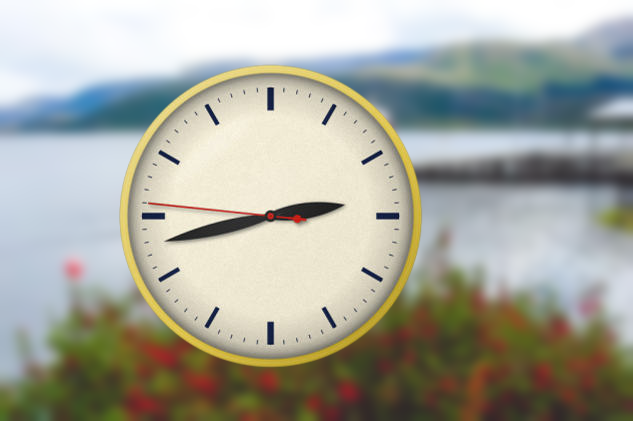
2:42:46
